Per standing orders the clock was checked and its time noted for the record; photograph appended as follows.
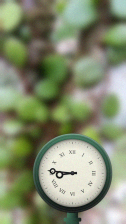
8:46
